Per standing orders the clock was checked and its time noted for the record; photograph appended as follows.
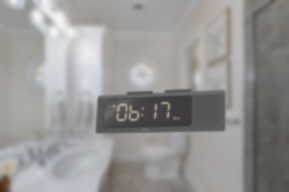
6:17
